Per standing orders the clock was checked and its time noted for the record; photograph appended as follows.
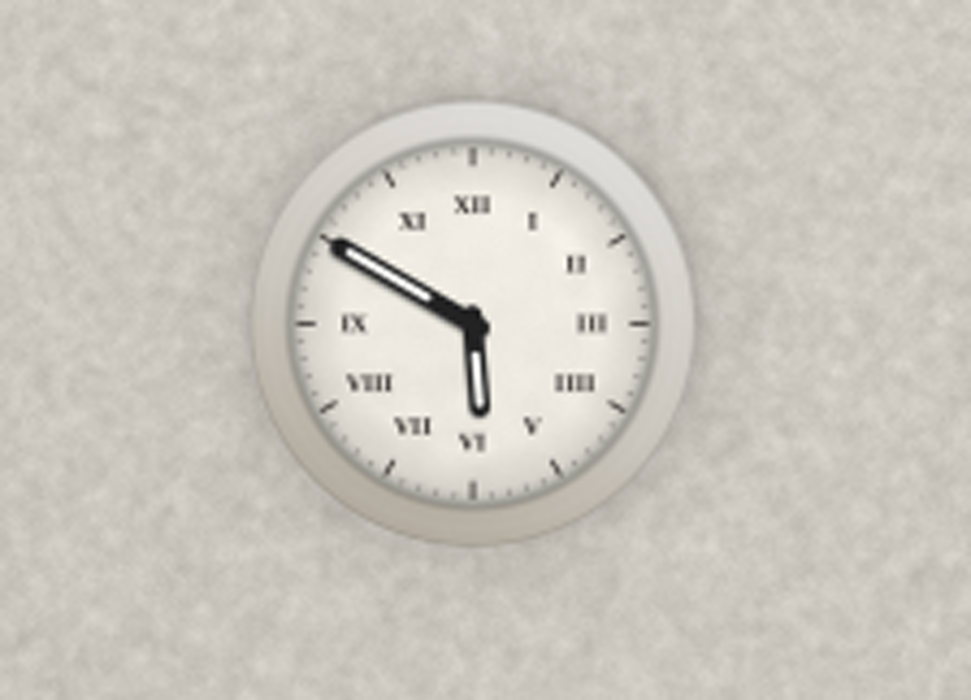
5:50
